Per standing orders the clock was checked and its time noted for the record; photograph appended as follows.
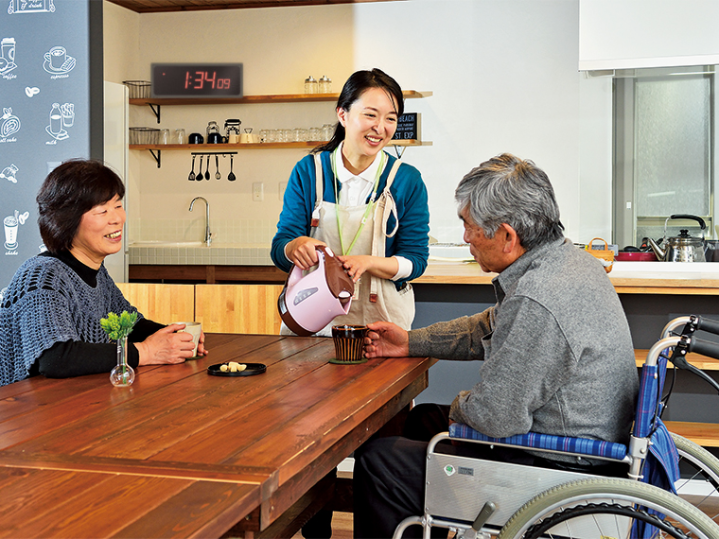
1:34:09
